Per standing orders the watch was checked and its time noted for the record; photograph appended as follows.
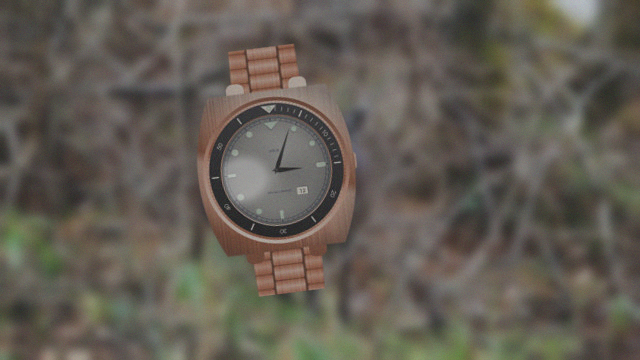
3:04
